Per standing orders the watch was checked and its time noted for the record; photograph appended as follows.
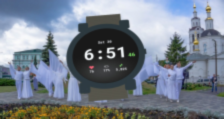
6:51
